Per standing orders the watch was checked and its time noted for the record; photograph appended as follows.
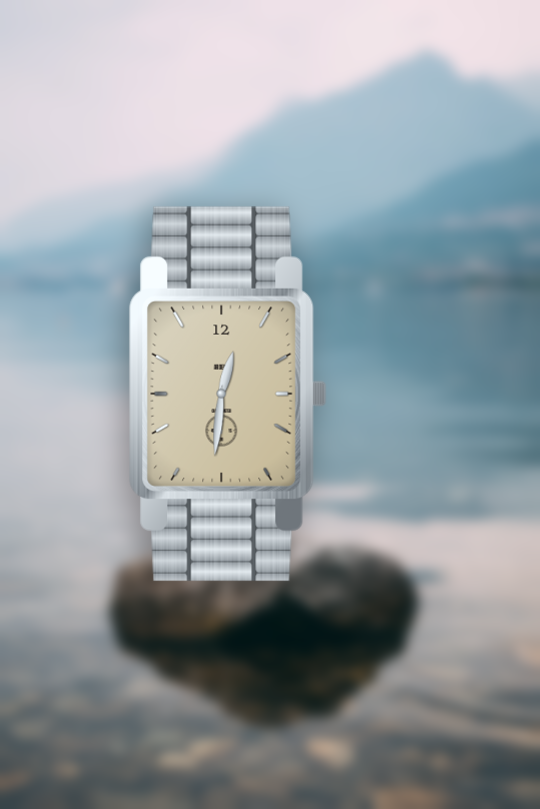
12:31
